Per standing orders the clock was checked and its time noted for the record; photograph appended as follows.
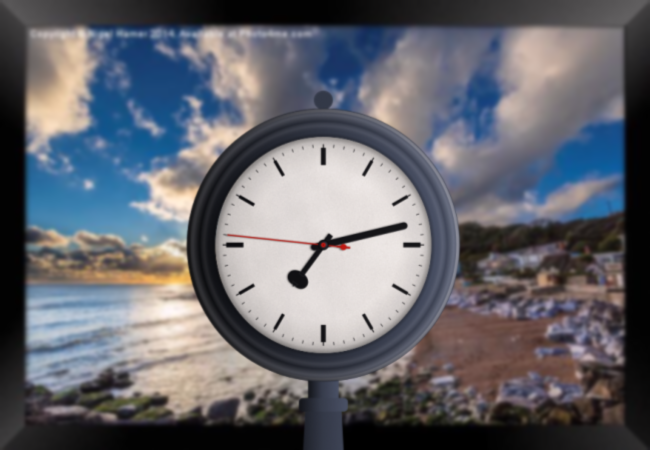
7:12:46
